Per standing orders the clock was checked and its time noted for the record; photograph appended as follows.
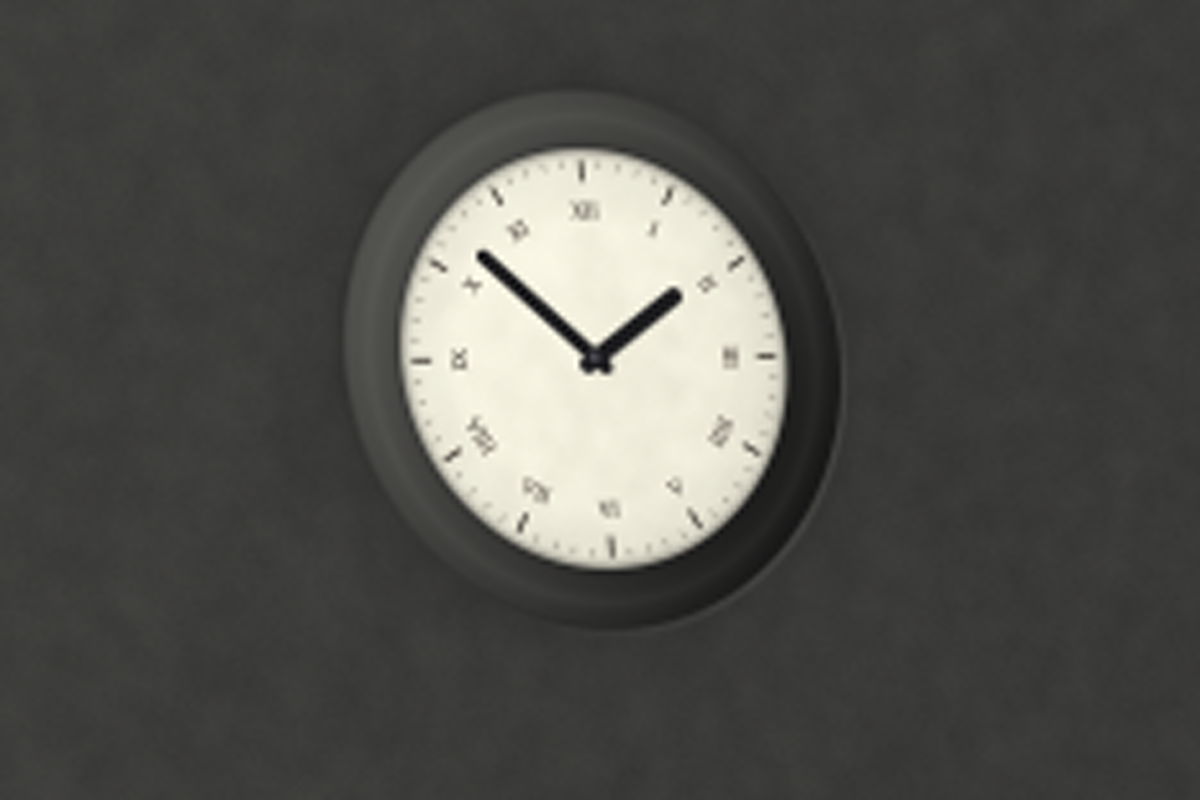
1:52
